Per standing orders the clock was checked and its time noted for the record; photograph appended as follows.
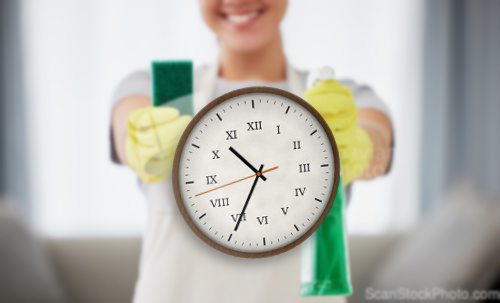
10:34:43
